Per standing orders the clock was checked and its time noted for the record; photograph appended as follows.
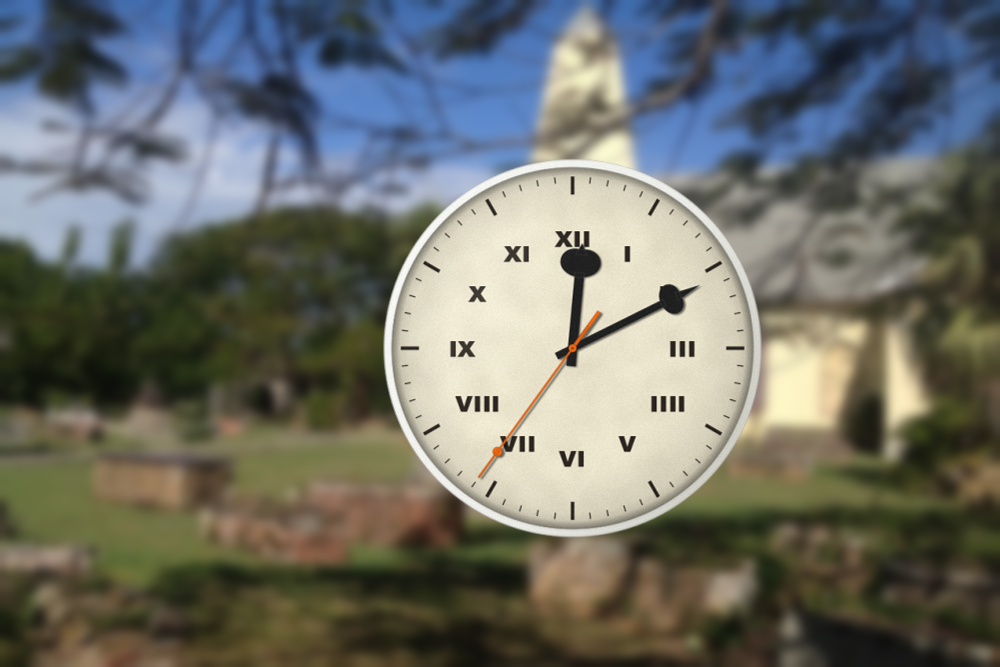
12:10:36
